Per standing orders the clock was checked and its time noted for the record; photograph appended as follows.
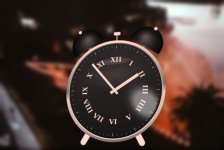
1:53
